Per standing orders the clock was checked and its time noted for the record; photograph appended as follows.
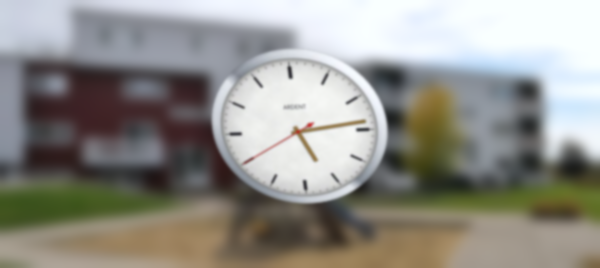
5:13:40
